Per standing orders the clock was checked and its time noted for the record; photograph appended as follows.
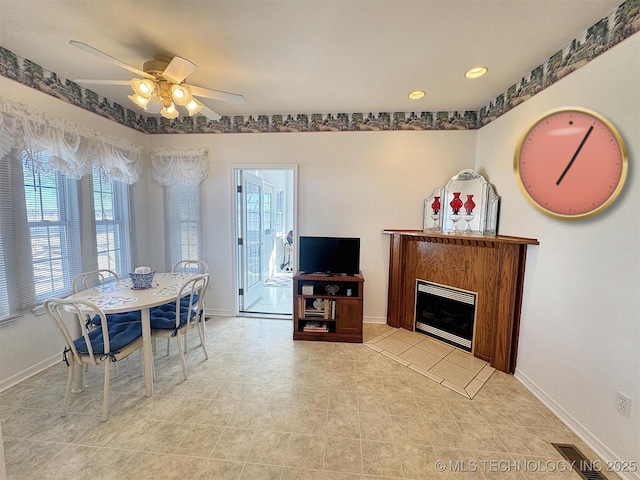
7:05
